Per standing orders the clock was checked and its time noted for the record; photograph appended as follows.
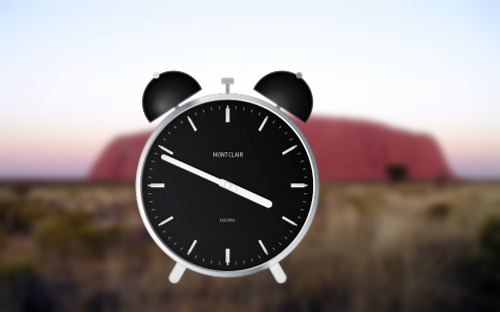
3:49
